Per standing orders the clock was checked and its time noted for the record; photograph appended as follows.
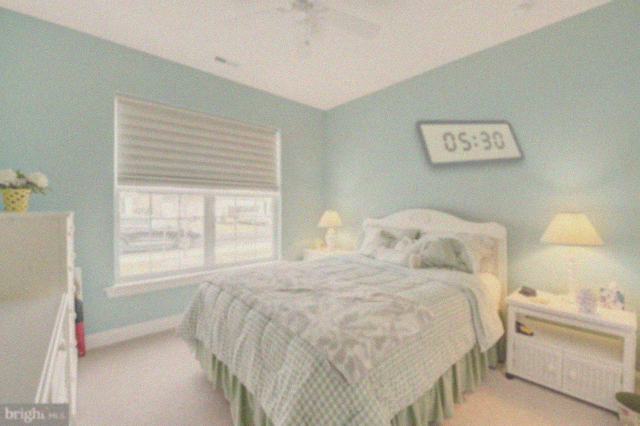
5:30
